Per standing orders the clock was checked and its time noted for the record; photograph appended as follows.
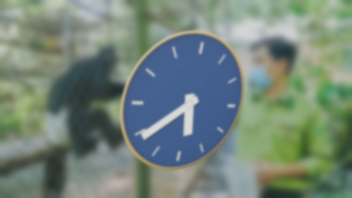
5:39
